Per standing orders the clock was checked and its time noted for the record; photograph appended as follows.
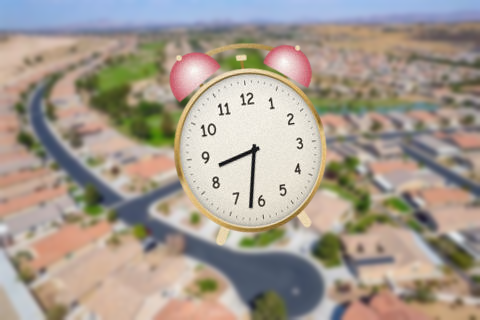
8:32
